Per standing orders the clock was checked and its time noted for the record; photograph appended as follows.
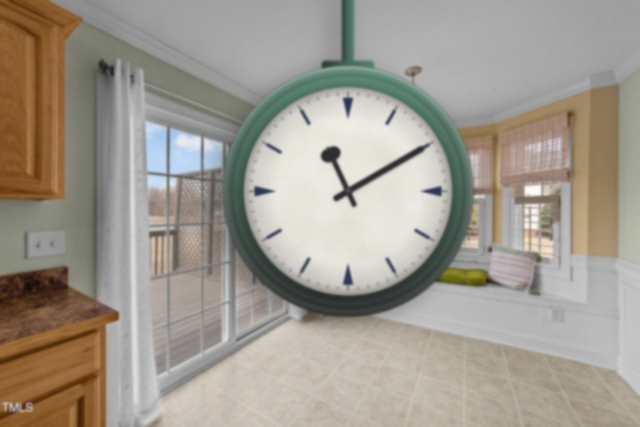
11:10
